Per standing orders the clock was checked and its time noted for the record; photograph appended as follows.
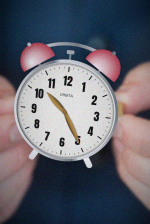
10:25
